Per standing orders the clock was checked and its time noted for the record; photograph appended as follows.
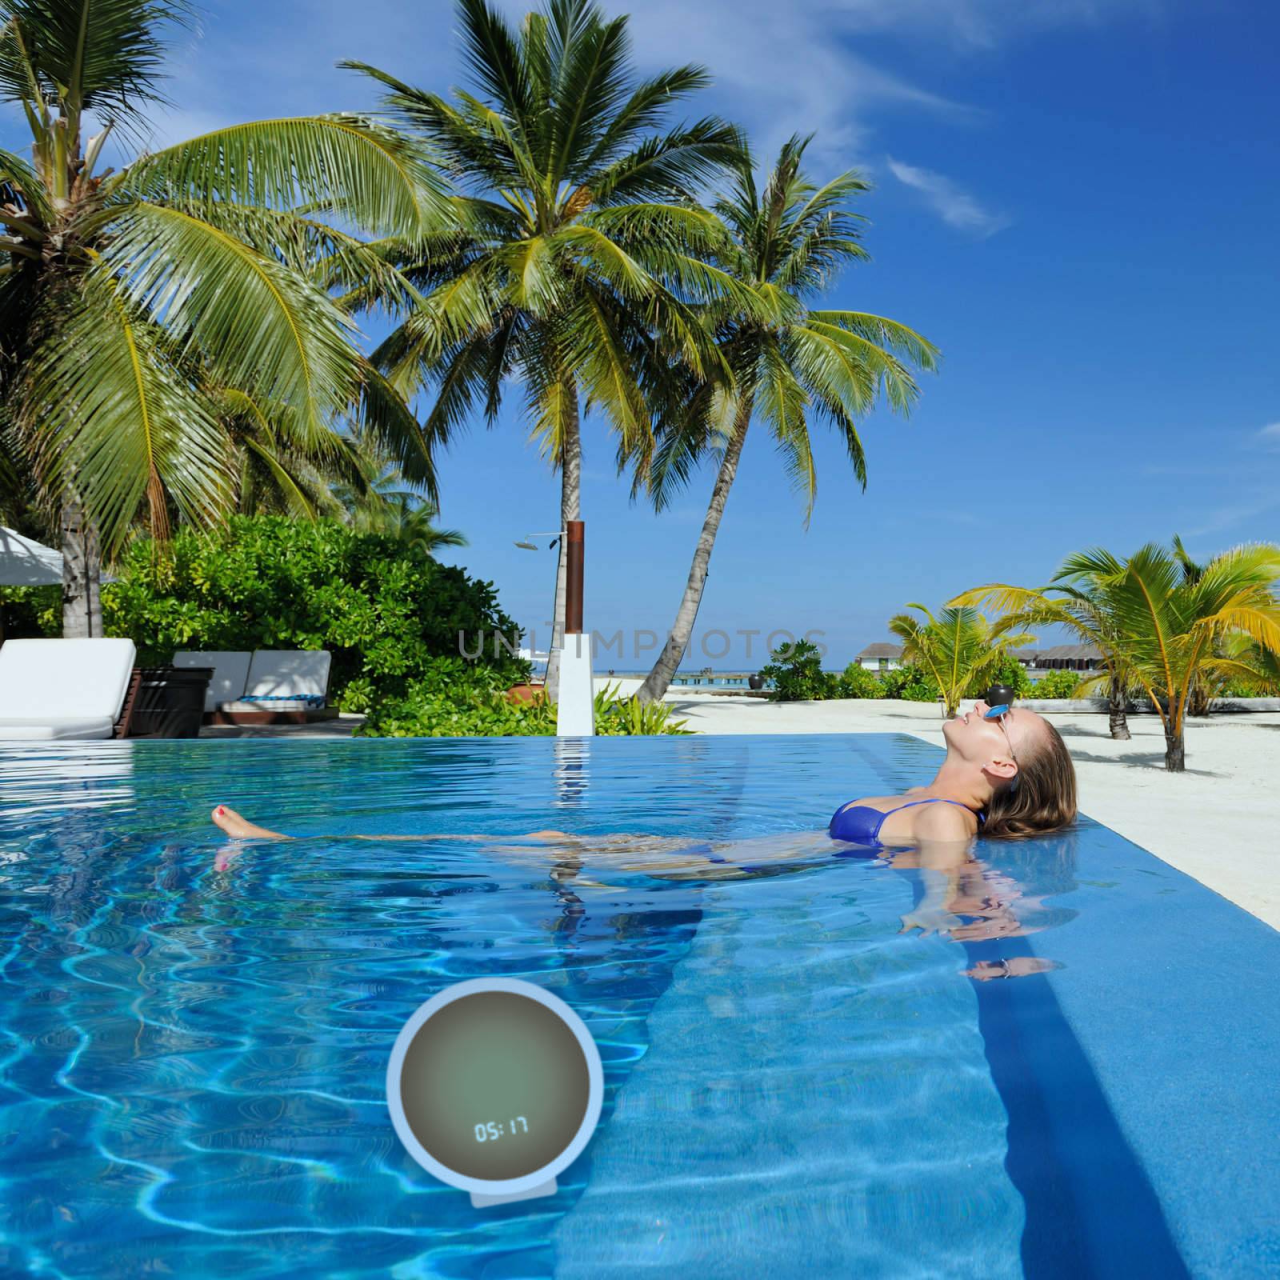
5:17
